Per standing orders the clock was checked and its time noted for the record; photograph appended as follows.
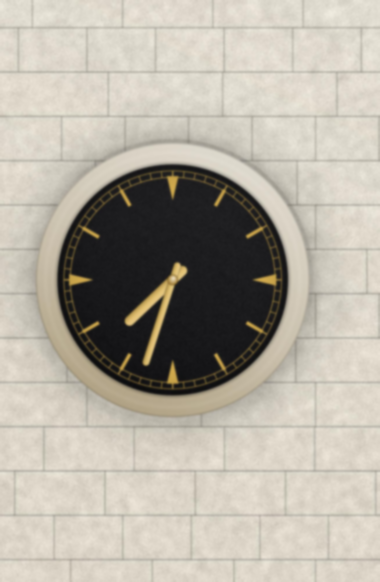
7:33
